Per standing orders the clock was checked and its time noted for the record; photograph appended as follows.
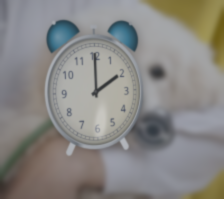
2:00
